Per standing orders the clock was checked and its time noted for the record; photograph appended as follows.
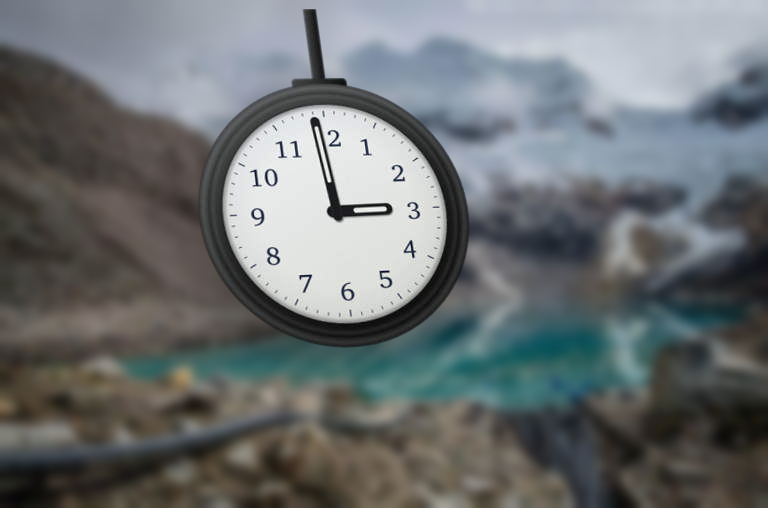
2:59
